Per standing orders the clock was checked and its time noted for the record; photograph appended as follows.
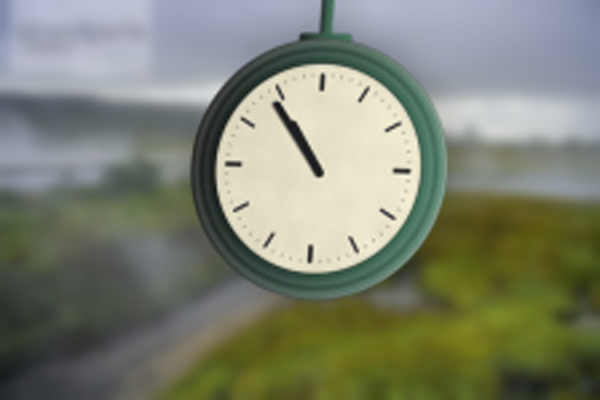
10:54
